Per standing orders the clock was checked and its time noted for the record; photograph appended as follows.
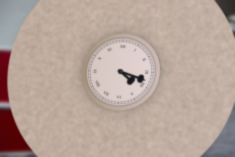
4:18
